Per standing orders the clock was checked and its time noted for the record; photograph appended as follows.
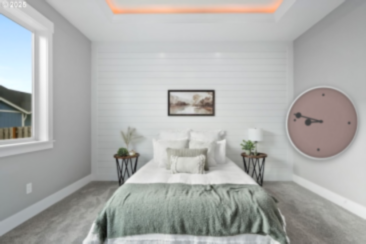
8:47
